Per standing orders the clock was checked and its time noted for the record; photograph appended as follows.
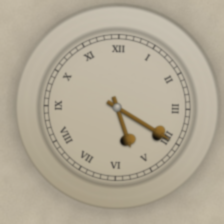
5:20
